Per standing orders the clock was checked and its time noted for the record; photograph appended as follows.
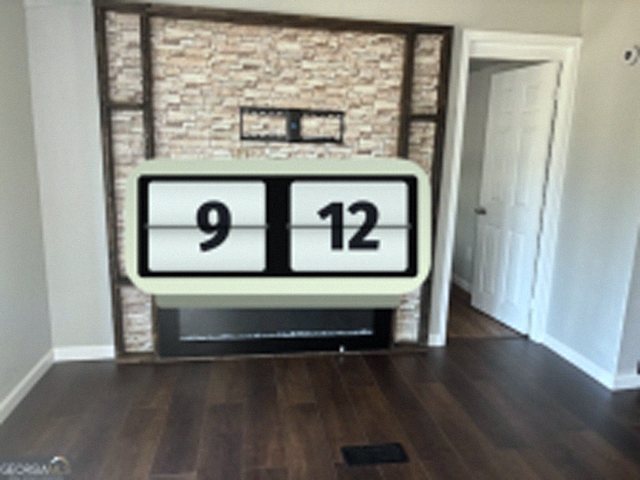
9:12
